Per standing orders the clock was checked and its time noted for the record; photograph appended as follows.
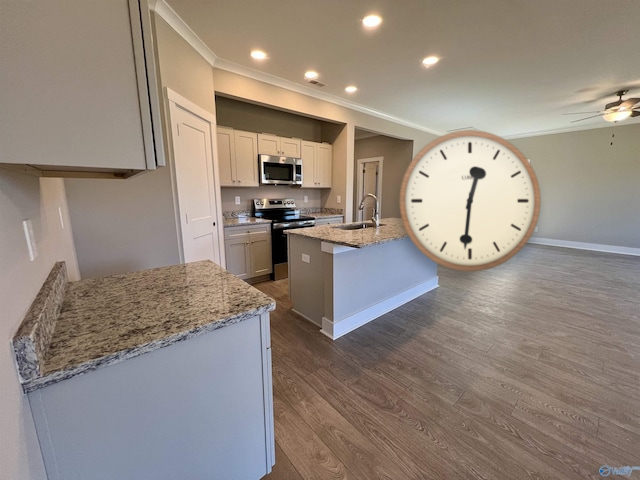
12:31
